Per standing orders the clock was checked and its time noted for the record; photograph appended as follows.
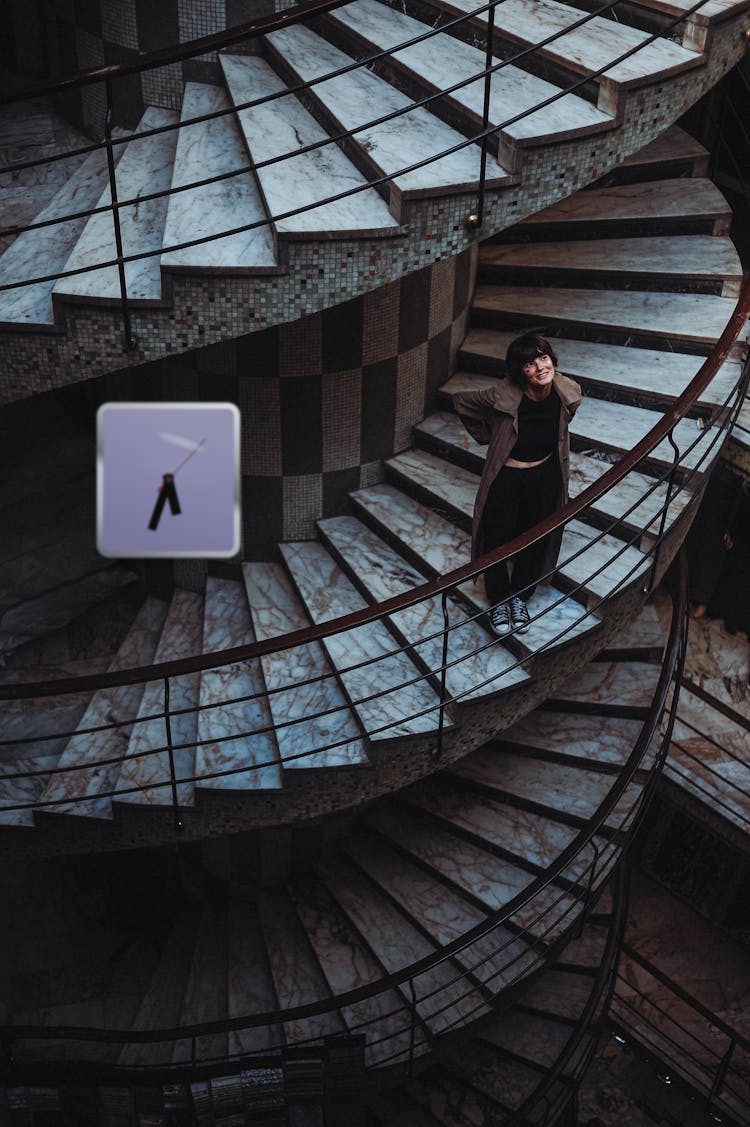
5:33:07
